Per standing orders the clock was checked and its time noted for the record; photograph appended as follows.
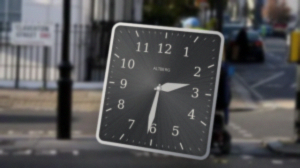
2:31
